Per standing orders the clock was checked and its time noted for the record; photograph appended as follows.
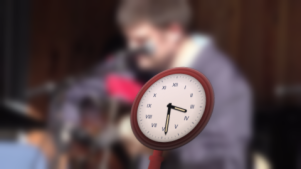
3:29
